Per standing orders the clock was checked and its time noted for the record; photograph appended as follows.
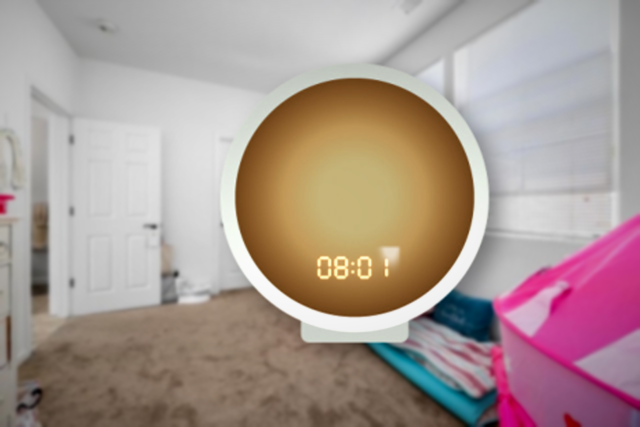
8:01
